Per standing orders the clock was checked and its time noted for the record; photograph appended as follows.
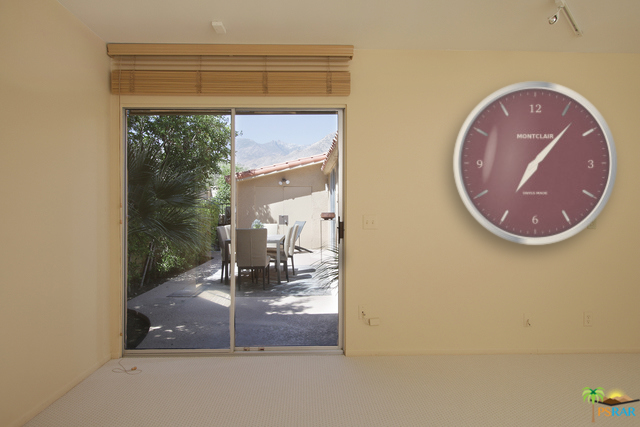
7:07
